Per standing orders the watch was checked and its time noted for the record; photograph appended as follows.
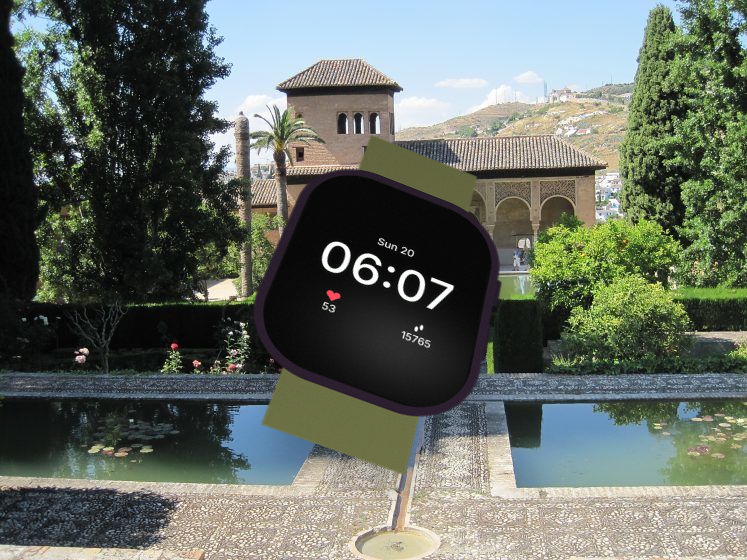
6:07
